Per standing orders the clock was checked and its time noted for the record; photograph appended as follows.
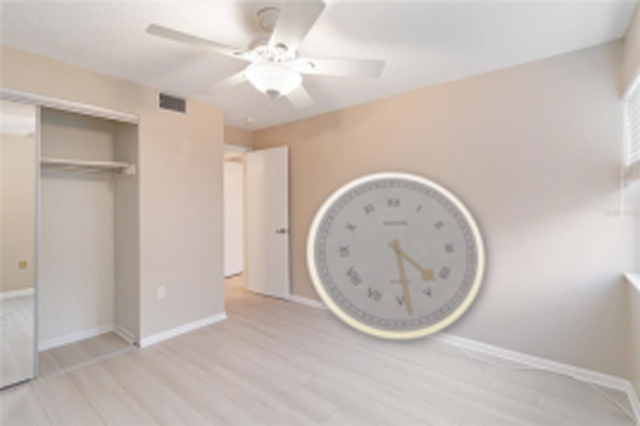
4:29
